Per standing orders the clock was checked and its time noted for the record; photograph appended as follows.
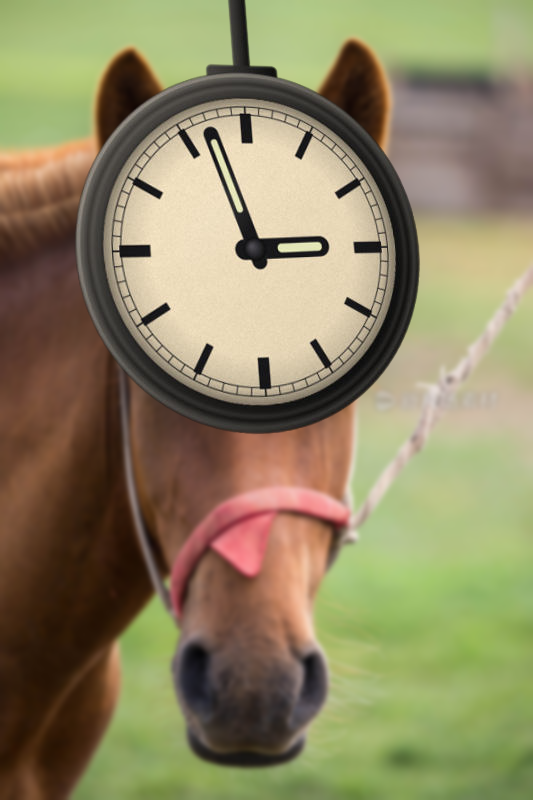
2:57
